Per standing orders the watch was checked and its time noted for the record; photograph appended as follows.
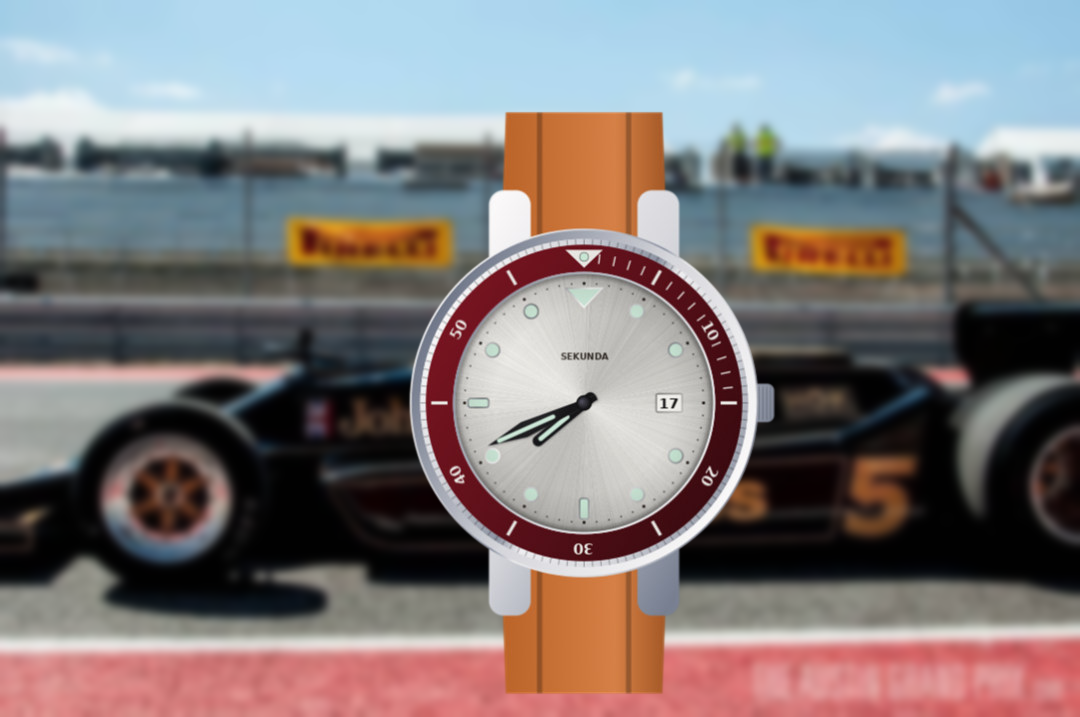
7:41
